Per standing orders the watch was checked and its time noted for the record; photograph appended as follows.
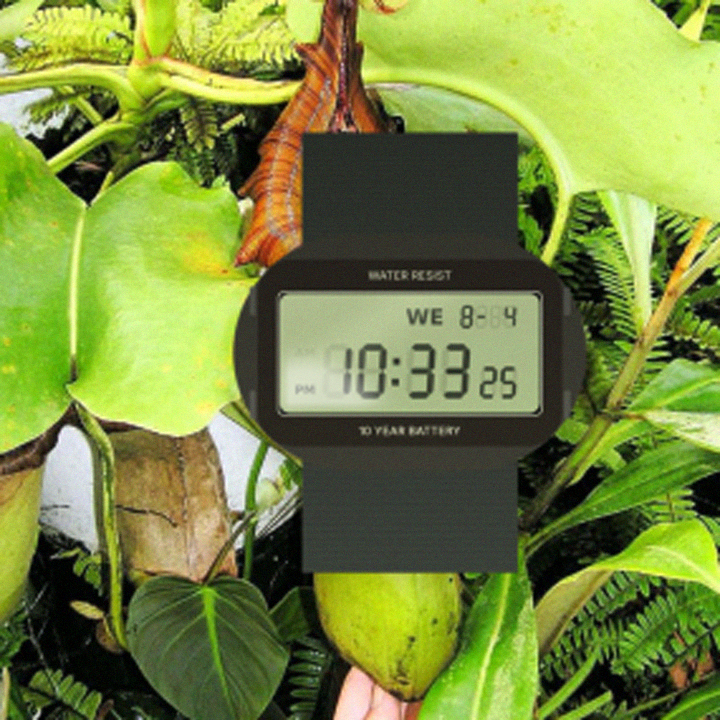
10:33:25
